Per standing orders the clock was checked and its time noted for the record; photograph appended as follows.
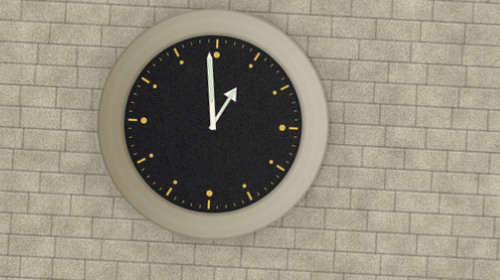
12:59
